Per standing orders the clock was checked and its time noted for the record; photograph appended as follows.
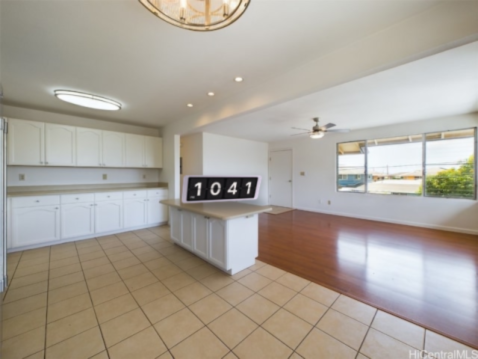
10:41
